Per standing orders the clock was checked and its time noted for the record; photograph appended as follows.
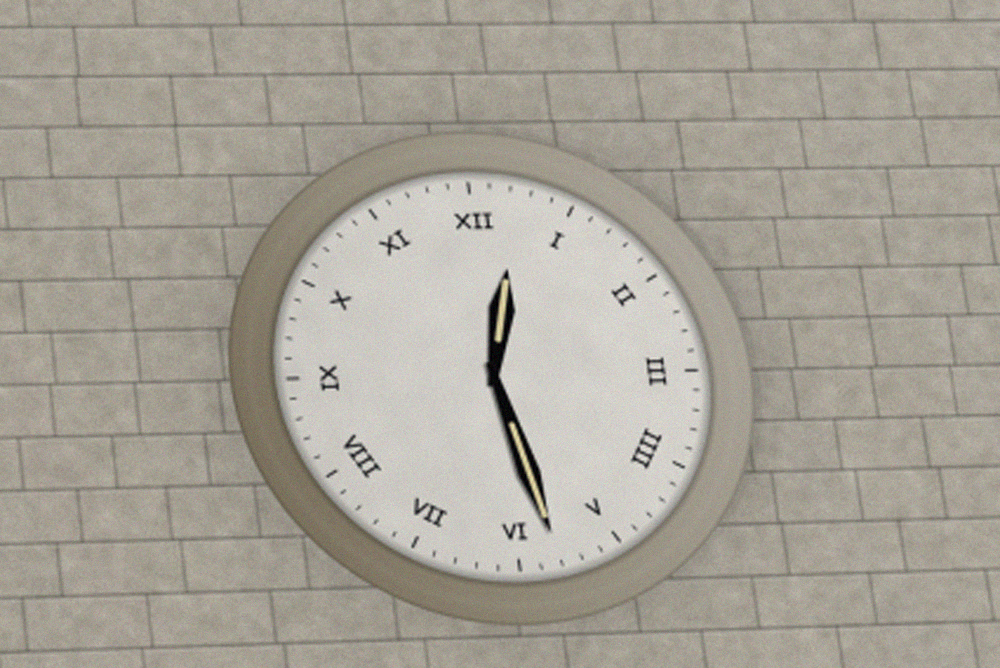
12:28
